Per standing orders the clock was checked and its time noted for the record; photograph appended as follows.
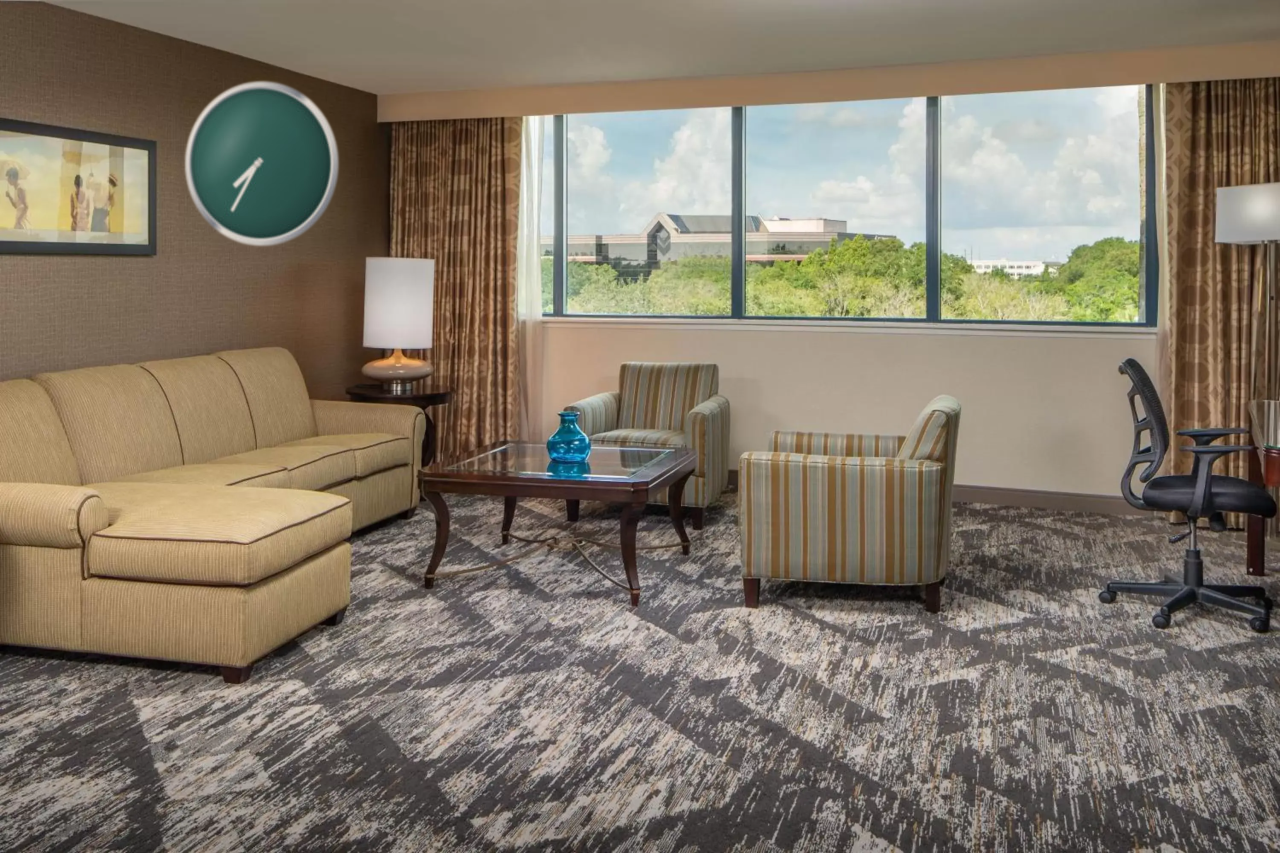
7:35
